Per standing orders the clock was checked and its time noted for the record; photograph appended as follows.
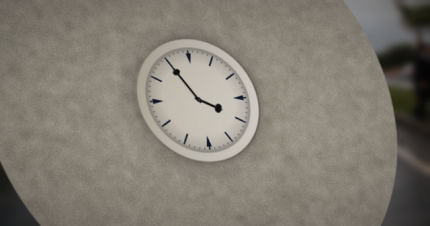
3:55
